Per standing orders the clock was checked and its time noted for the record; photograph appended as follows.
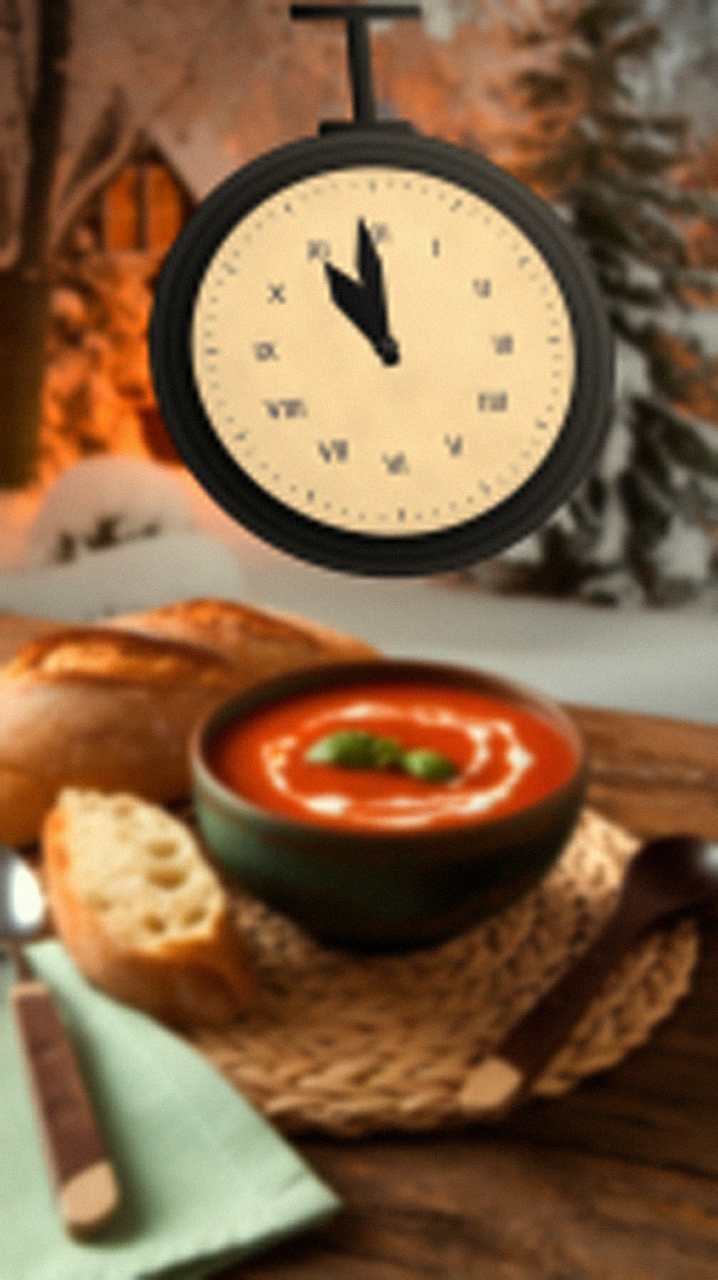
10:59
